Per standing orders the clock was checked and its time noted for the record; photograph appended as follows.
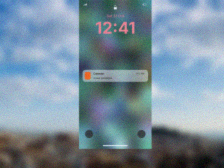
12:41
